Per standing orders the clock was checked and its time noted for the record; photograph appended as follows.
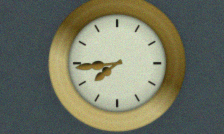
7:44
